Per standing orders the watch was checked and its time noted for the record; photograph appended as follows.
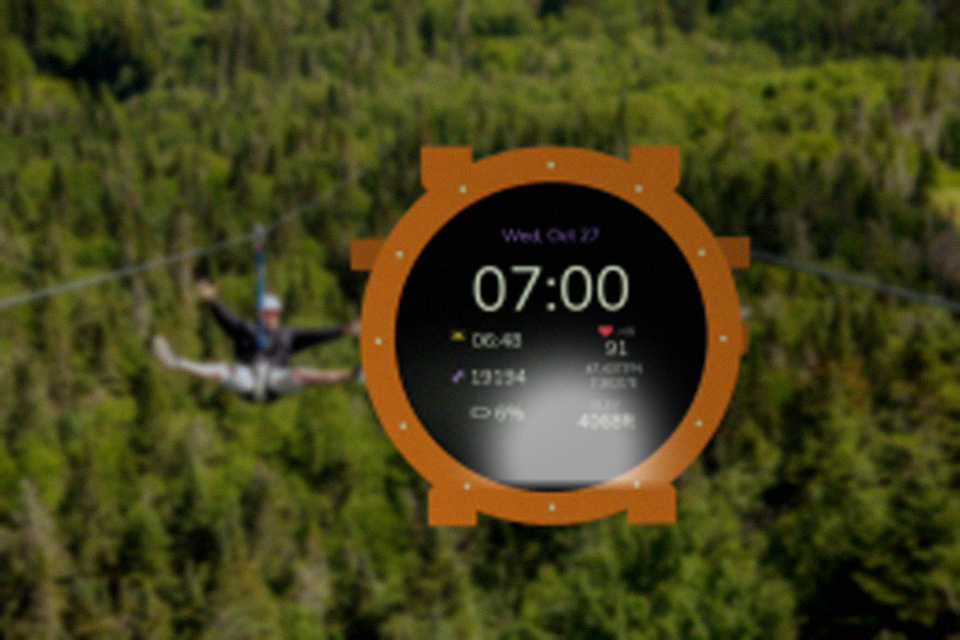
7:00
